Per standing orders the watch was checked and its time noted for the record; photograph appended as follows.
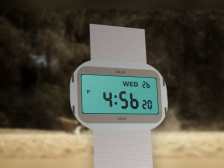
4:56:20
